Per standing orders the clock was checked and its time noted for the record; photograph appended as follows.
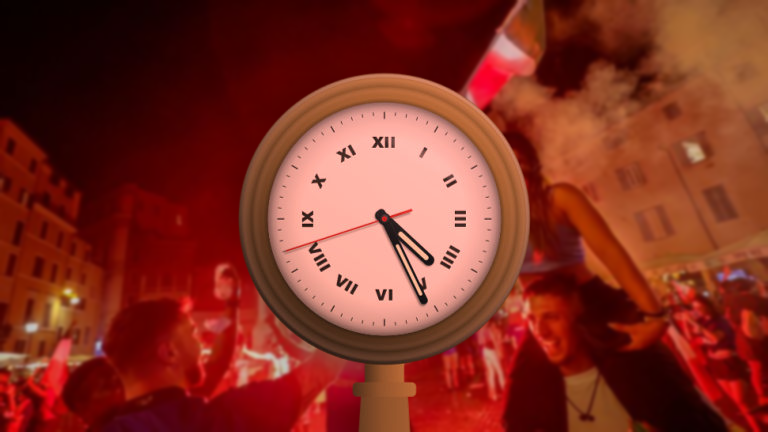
4:25:42
